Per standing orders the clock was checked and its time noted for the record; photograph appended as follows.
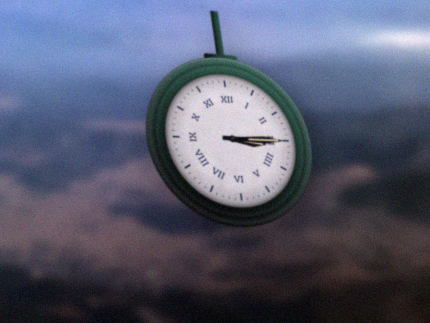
3:15
